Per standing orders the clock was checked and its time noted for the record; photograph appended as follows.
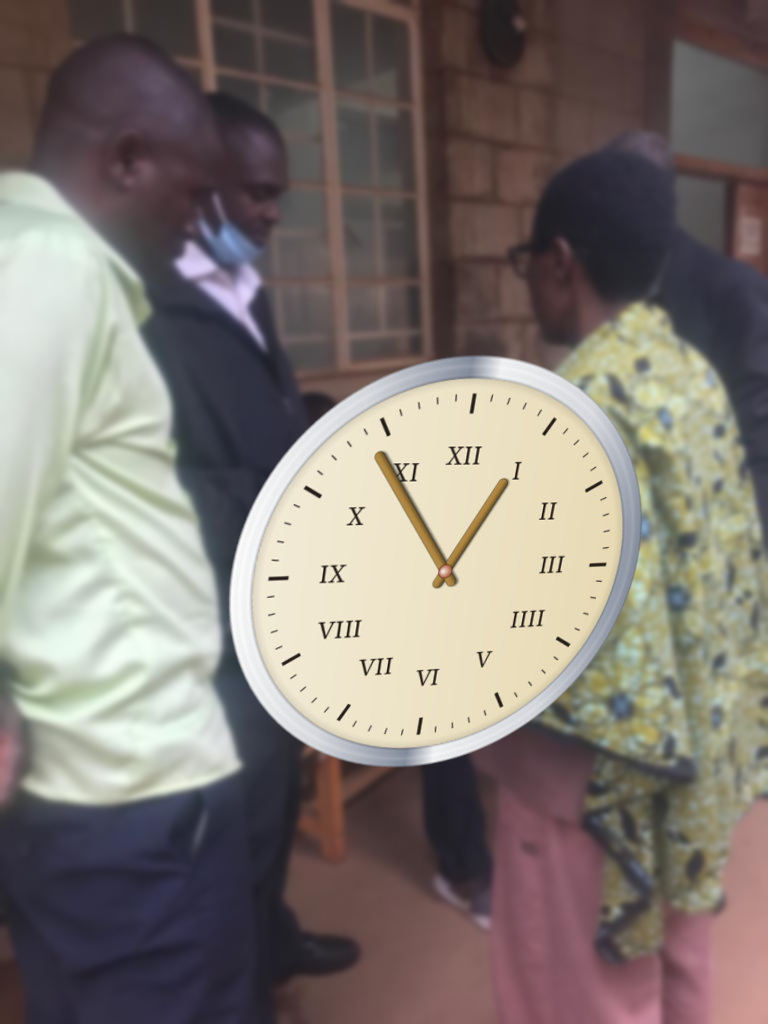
12:54
